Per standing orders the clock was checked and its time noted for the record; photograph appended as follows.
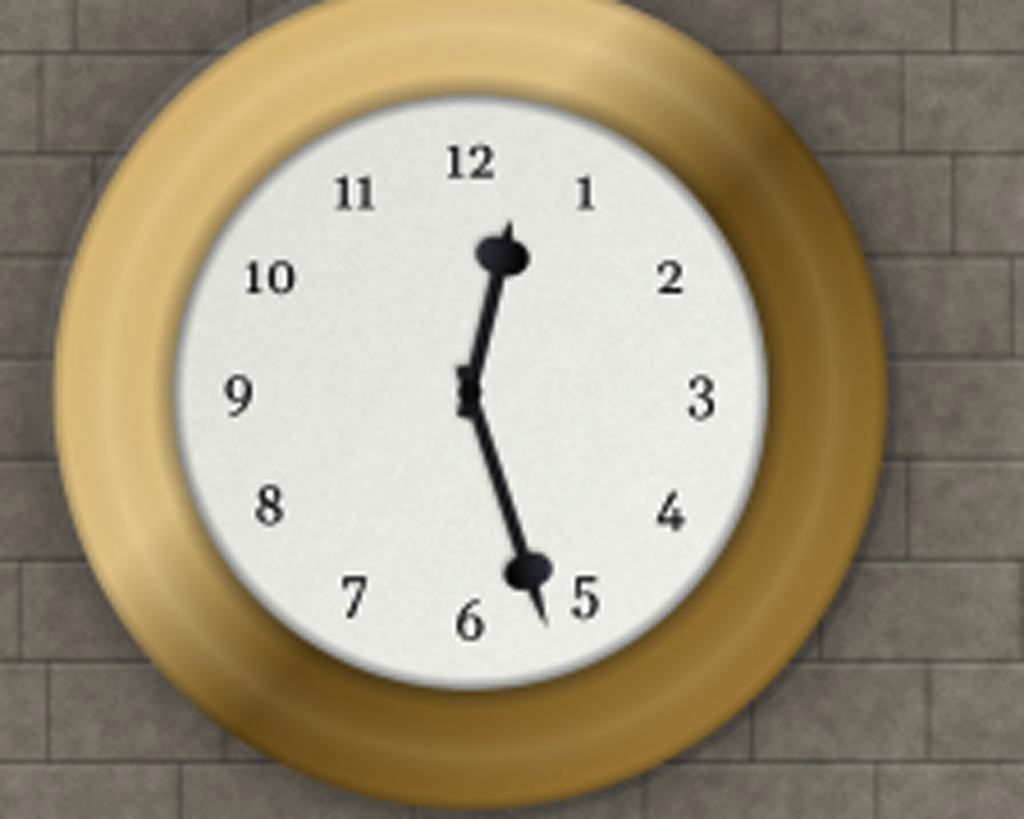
12:27
